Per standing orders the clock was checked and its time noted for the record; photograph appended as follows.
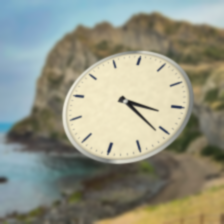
3:21
